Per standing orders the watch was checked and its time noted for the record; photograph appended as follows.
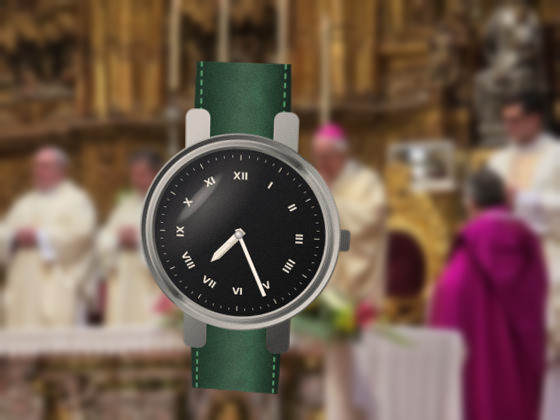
7:26
